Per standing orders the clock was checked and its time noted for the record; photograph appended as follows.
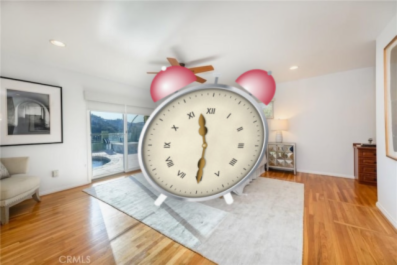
11:30
